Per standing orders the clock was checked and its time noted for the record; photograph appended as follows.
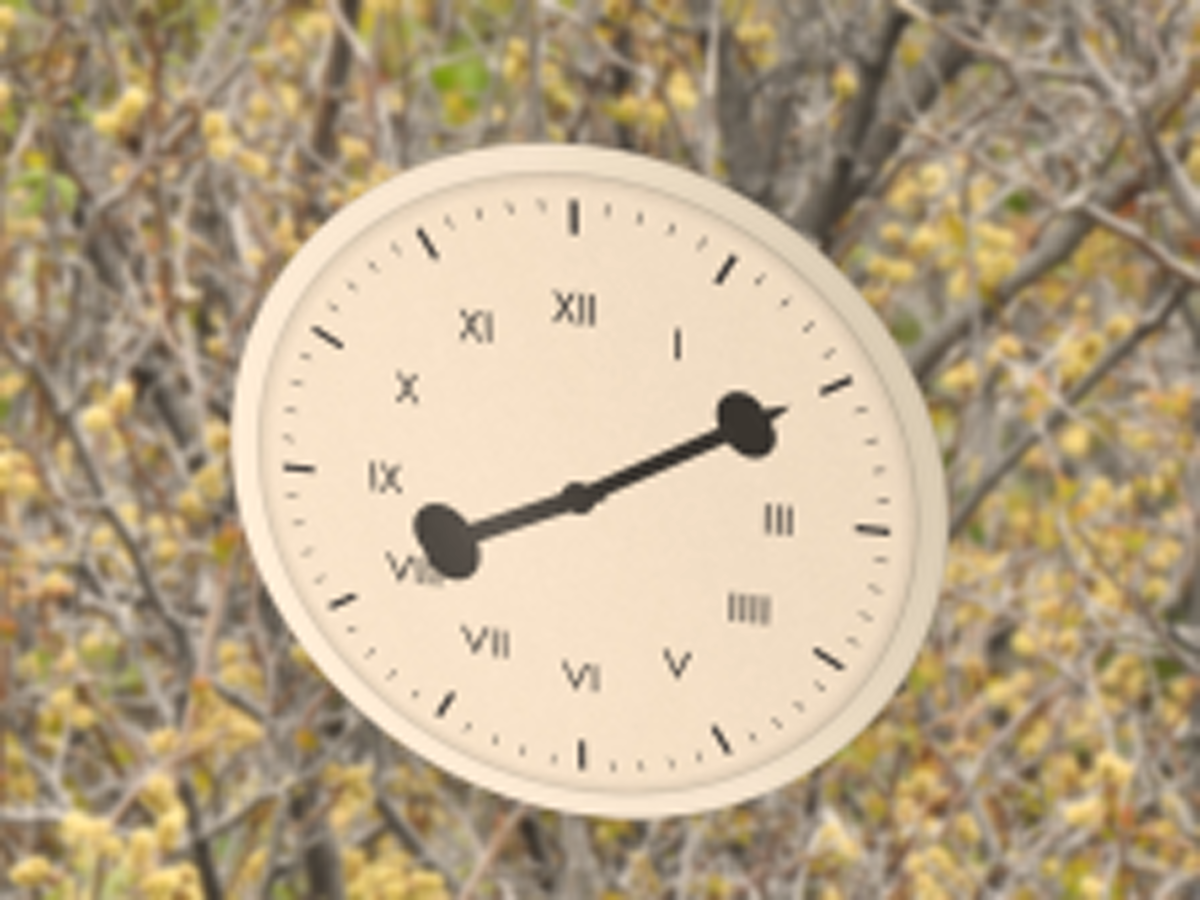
8:10
